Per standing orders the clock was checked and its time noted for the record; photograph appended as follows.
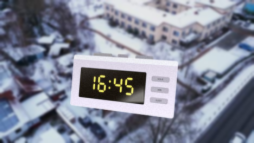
16:45
